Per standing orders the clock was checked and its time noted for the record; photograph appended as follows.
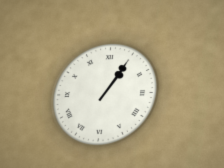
1:05
